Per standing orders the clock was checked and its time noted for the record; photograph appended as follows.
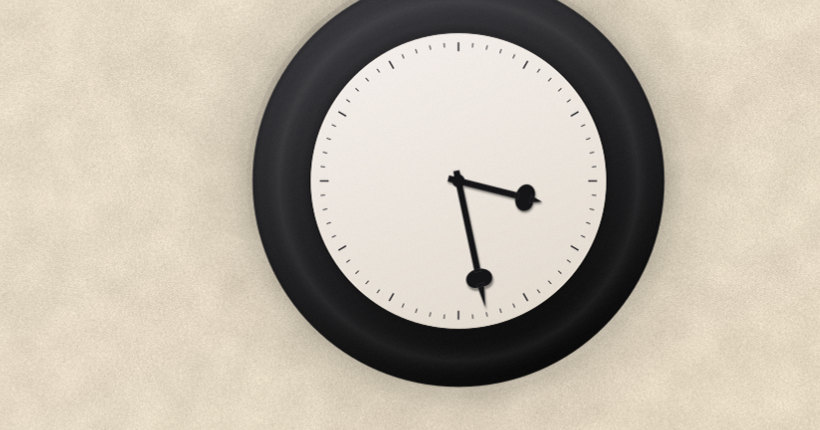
3:28
